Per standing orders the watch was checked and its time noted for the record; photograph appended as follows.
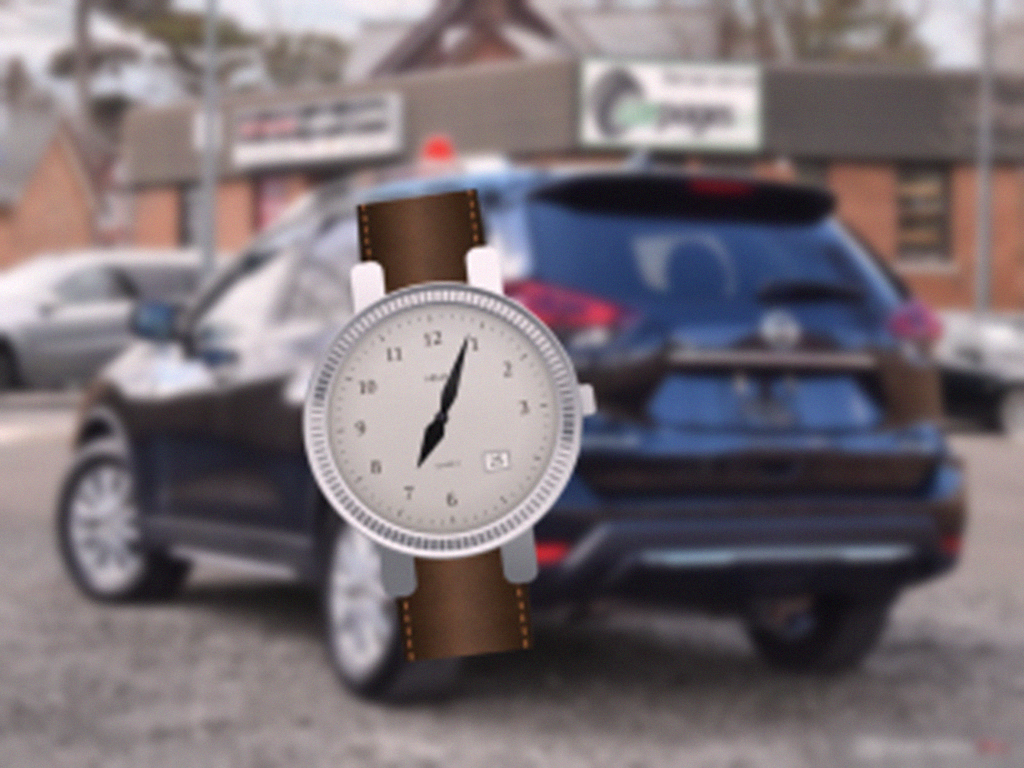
7:04
